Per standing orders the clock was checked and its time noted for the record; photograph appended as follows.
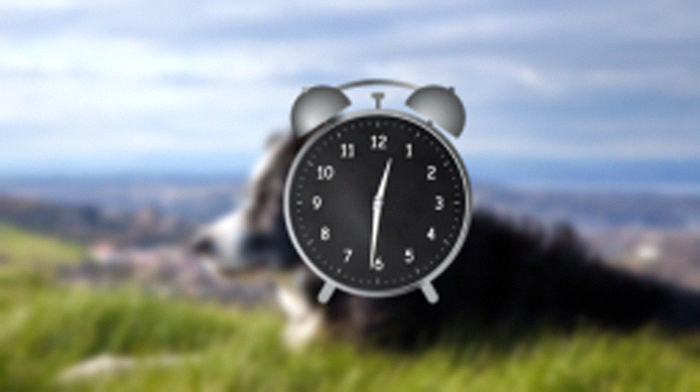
12:31
